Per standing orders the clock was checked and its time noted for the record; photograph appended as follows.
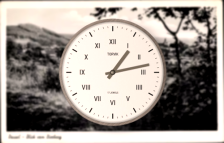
1:13
